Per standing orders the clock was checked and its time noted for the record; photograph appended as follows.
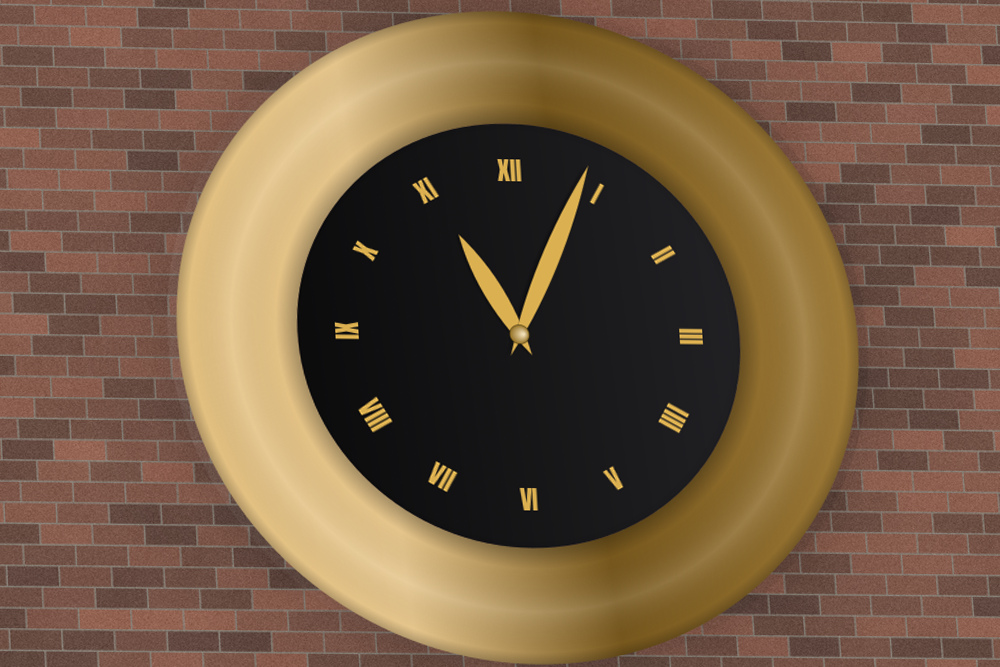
11:04
